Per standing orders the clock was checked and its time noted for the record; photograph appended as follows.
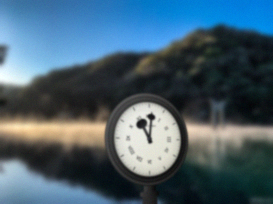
11:01
